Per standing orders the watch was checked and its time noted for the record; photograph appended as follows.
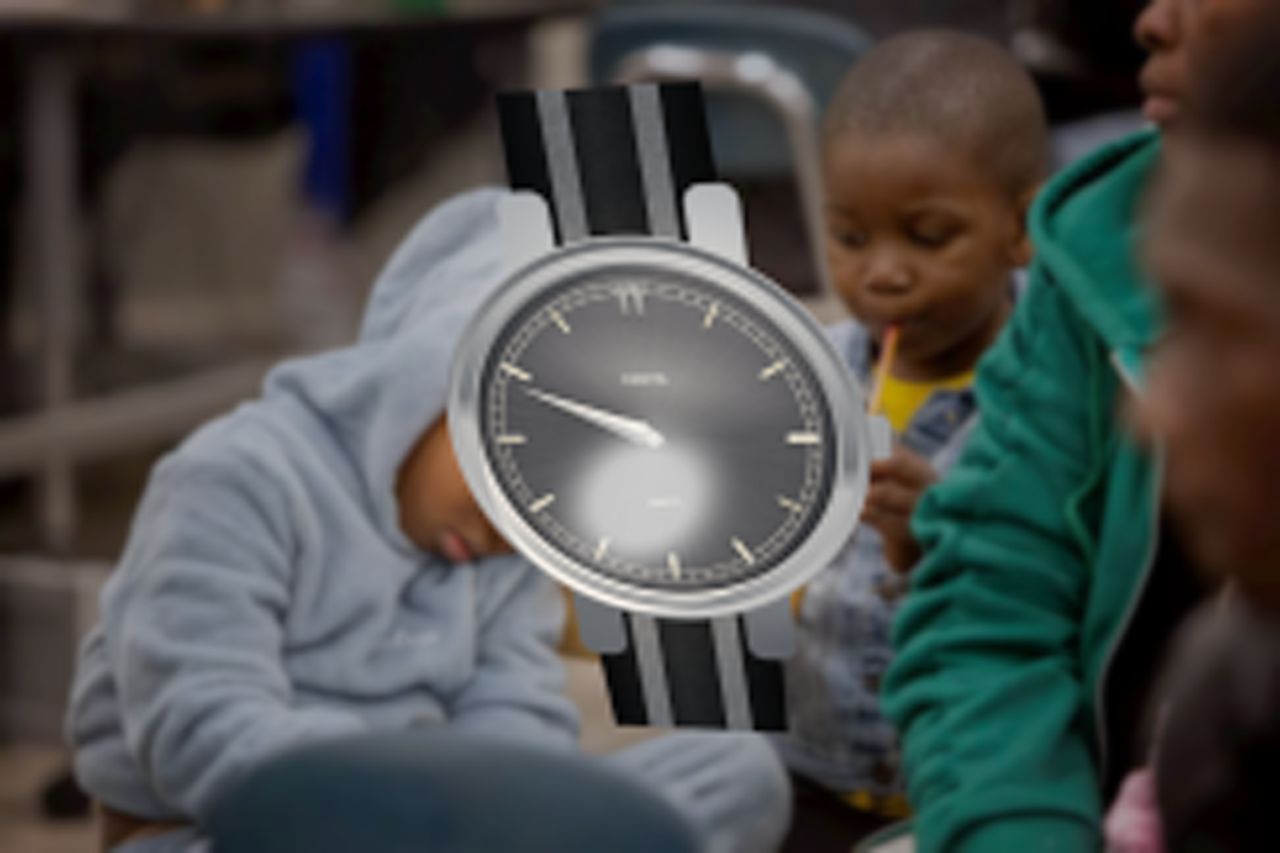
9:49
